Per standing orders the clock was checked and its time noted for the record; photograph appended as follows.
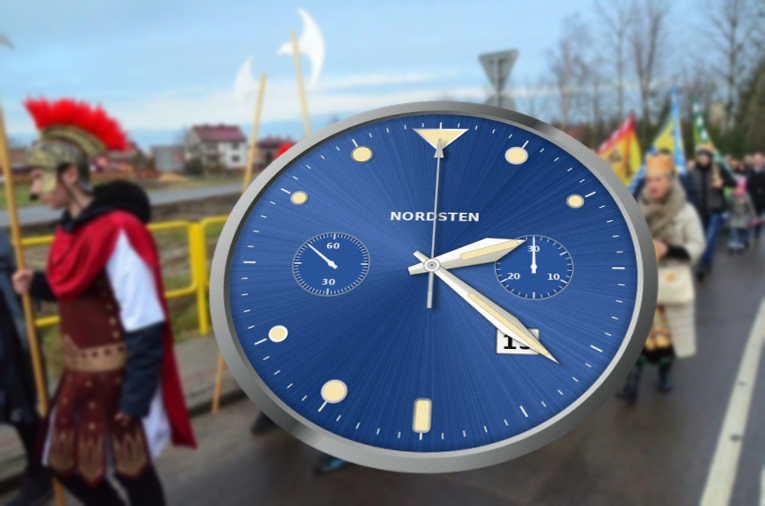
2:21:52
